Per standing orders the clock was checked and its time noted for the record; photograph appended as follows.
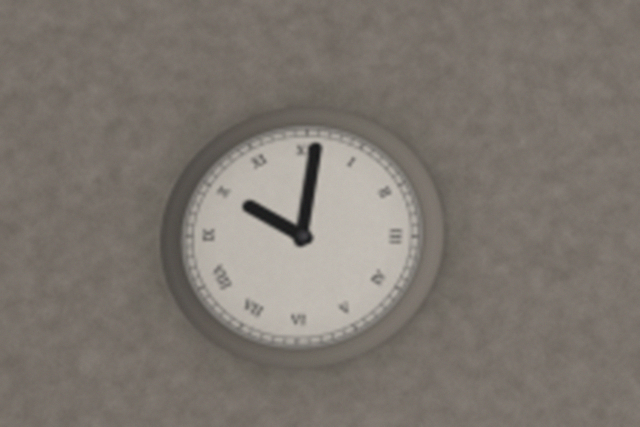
10:01
